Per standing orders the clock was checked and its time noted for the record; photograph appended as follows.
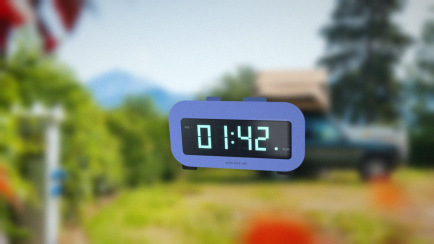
1:42
